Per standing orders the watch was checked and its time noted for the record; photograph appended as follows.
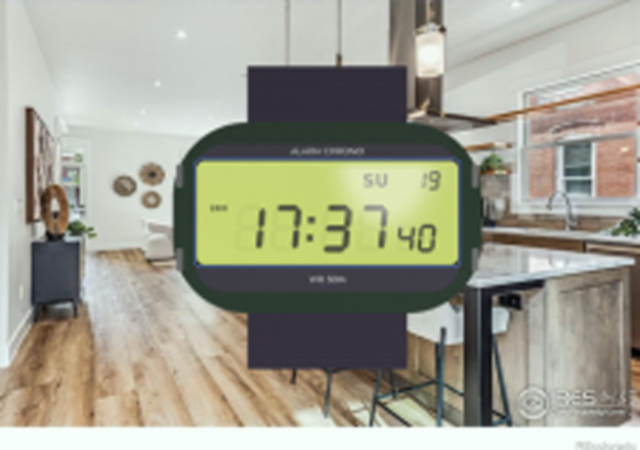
17:37:40
